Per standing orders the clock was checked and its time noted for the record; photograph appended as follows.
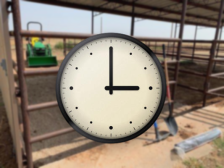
3:00
